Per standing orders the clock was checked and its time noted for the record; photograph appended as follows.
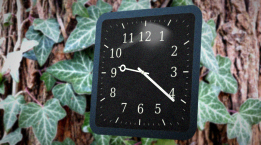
9:21
